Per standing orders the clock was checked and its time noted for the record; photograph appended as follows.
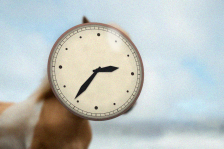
2:36
